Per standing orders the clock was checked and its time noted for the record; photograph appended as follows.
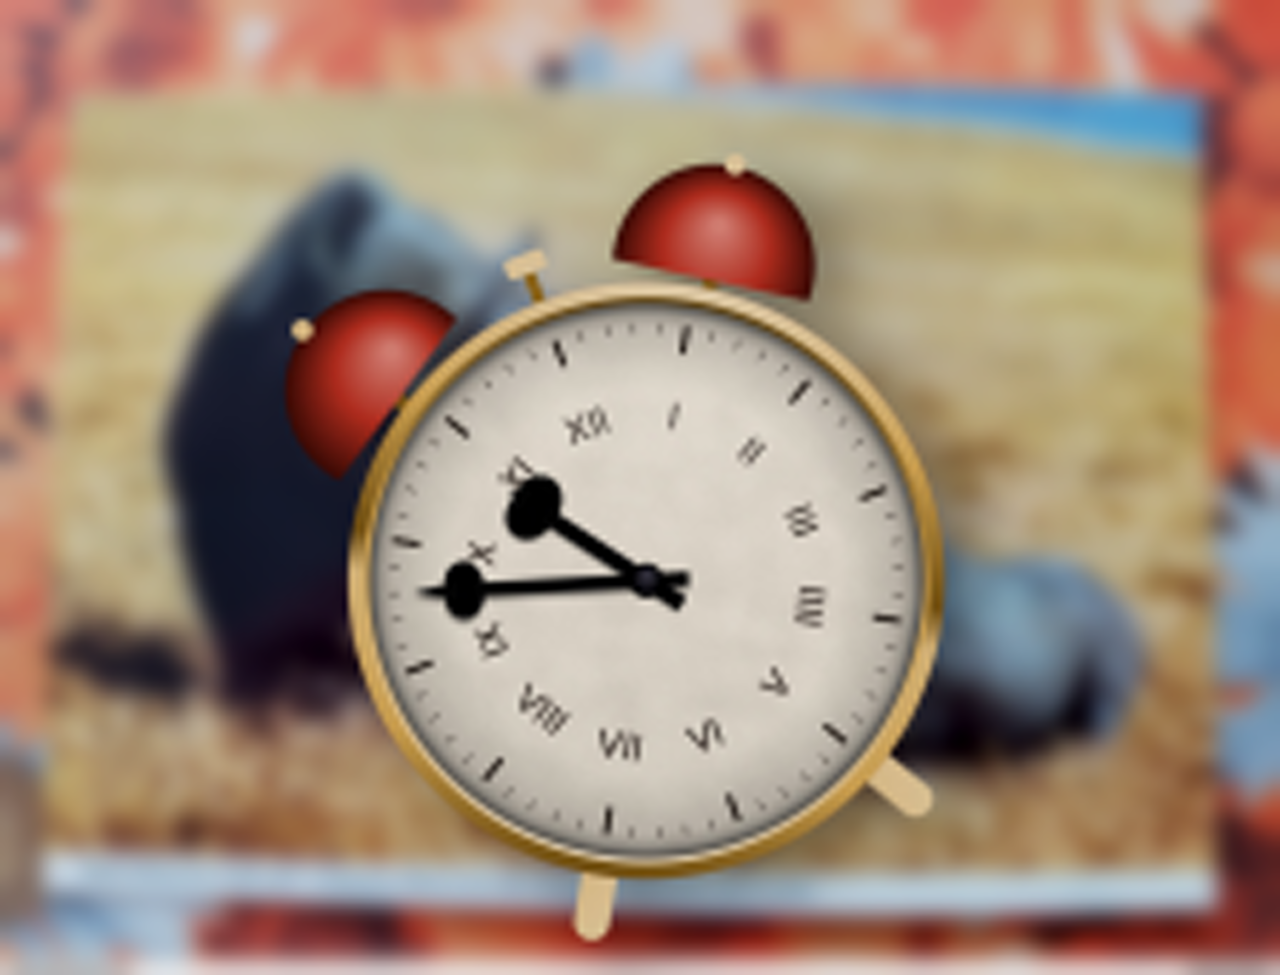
10:48
